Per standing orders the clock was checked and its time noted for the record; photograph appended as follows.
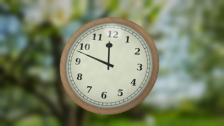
11:48
